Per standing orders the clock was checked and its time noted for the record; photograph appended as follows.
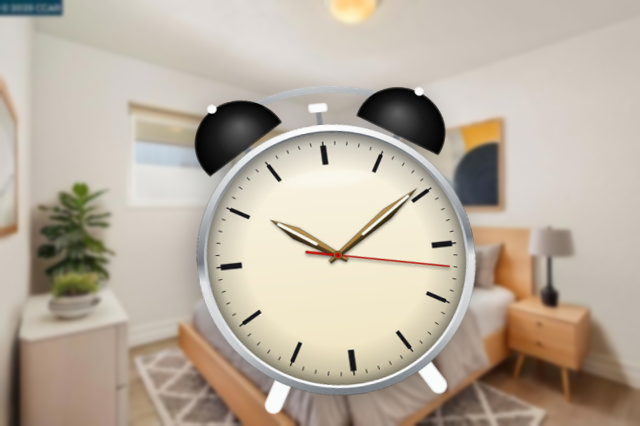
10:09:17
